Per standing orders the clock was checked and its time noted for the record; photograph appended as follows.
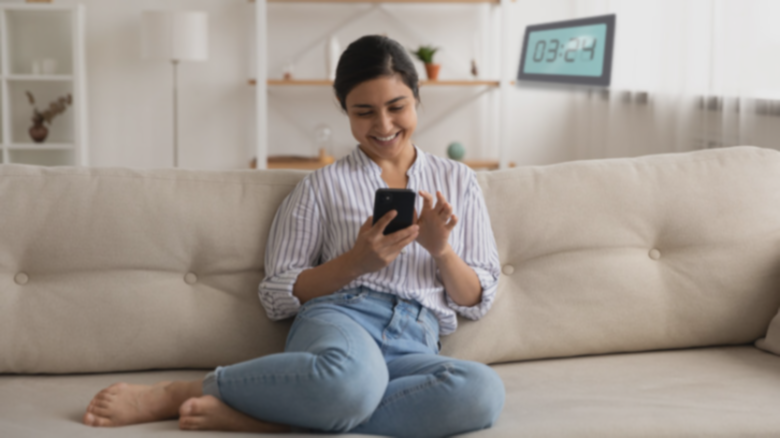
3:24
